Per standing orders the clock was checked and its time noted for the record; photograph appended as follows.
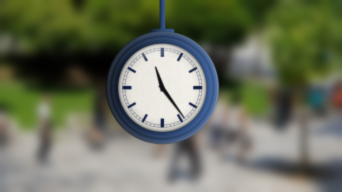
11:24
